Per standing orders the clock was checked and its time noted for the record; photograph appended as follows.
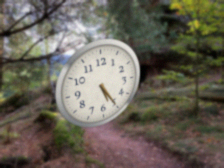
5:25
